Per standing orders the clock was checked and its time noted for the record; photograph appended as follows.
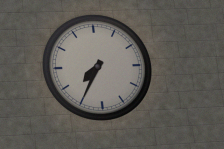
7:35
